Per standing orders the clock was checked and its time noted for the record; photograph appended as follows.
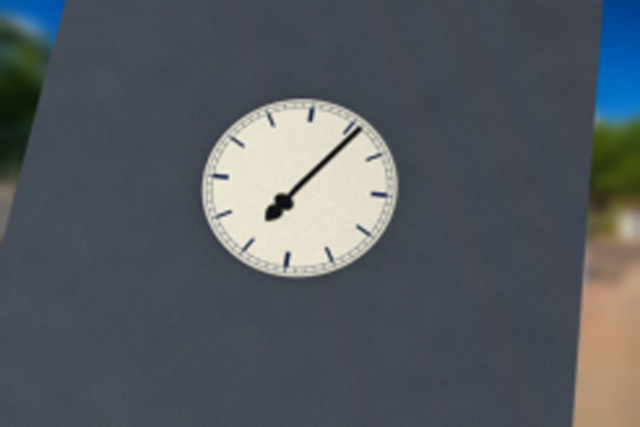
7:06
